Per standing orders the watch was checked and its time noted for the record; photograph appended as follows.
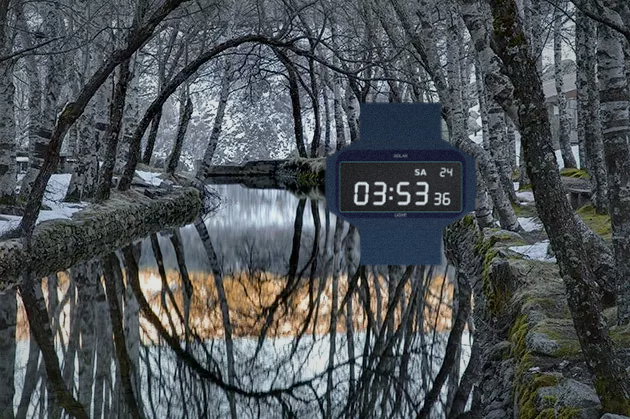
3:53:36
